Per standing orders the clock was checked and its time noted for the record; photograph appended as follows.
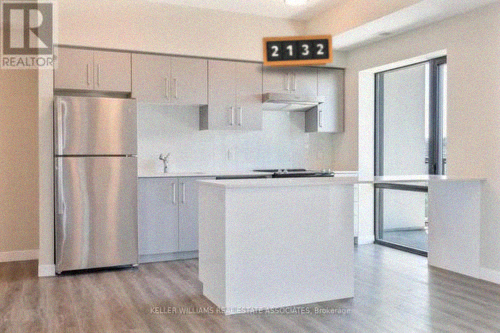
21:32
